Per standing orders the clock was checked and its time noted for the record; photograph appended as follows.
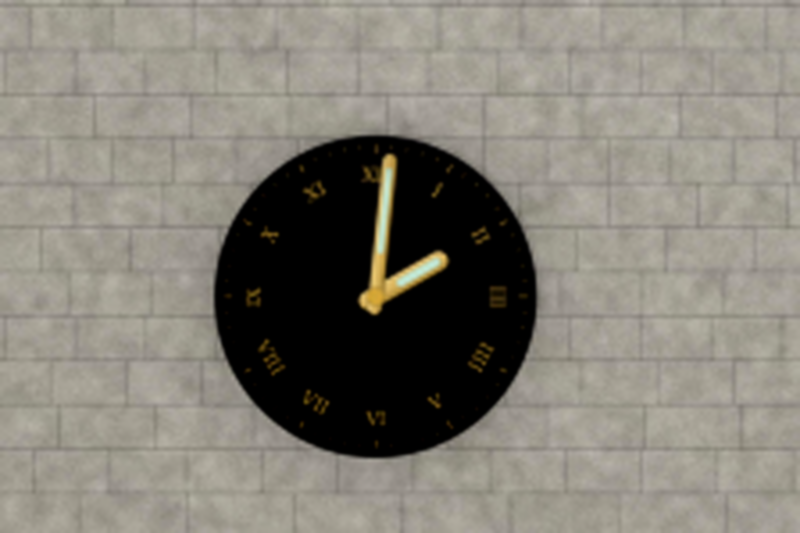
2:01
